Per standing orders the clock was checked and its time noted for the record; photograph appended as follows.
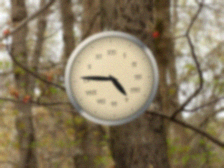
4:46
